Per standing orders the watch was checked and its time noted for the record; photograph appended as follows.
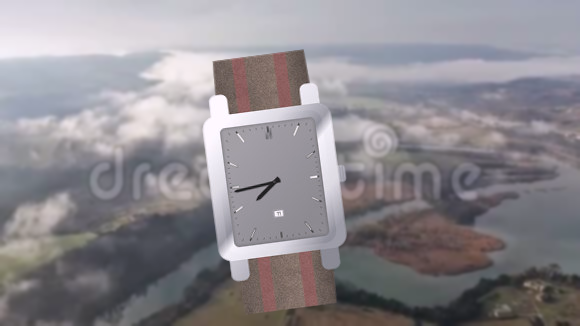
7:44
